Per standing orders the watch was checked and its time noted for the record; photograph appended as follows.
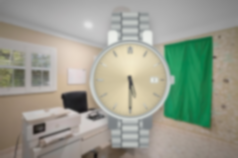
5:30
